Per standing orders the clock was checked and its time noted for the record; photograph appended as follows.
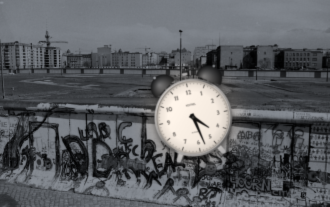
4:28
